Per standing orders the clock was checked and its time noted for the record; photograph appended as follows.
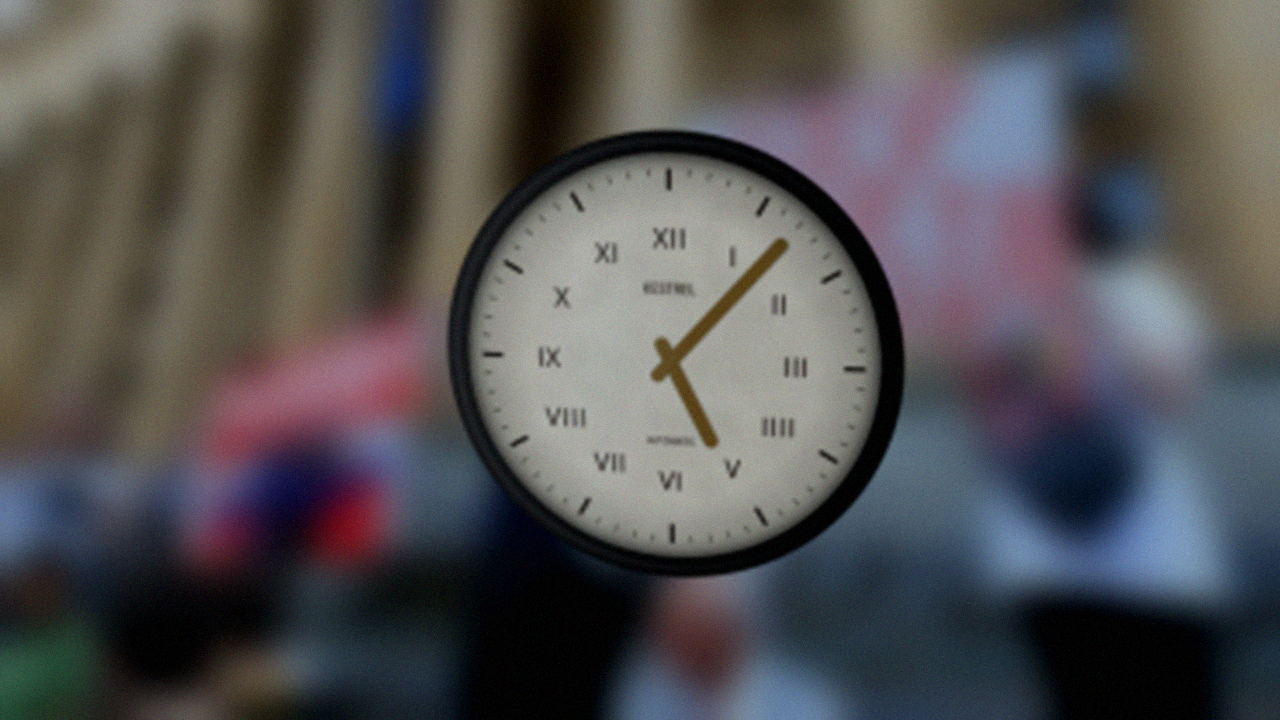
5:07
